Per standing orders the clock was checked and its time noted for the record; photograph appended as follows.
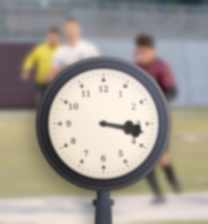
3:17
